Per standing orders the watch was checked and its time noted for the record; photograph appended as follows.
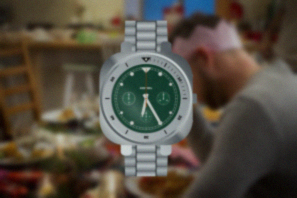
6:25
